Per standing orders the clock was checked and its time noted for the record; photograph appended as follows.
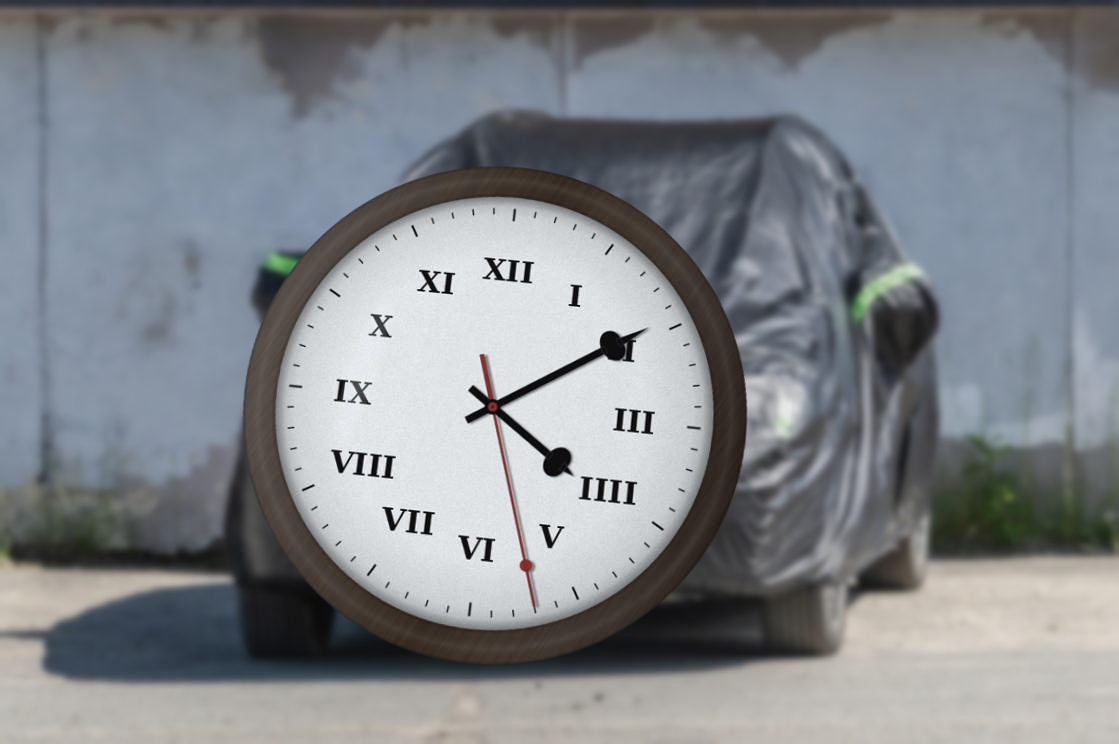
4:09:27
